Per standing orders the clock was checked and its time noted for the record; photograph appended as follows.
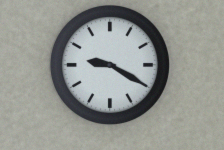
9:20
